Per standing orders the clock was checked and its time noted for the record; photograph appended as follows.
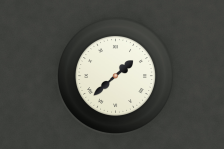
1:38
